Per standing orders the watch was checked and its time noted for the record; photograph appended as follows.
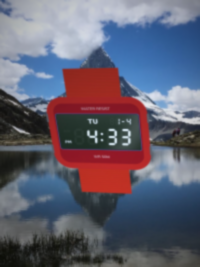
4:33
